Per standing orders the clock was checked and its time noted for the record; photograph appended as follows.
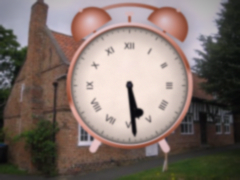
5:29
